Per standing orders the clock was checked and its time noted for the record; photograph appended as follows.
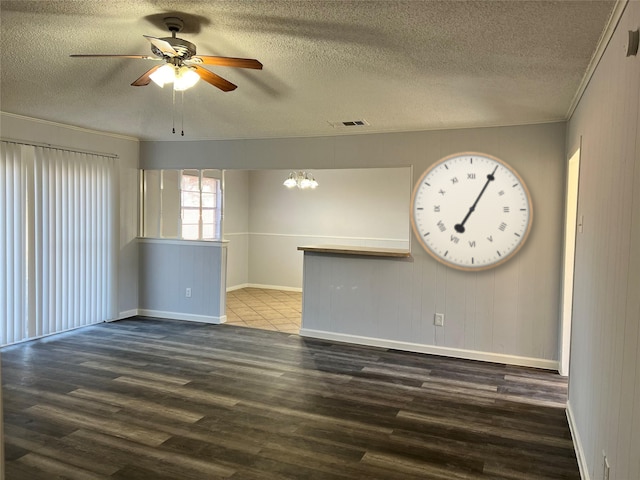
7:05
